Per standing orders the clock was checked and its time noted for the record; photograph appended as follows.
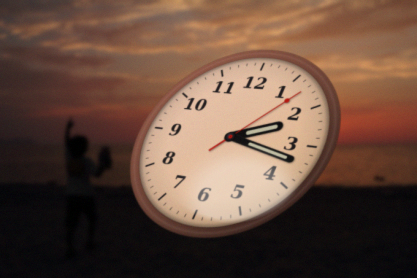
2:17:07
